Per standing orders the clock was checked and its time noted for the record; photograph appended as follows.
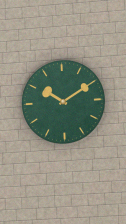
10:10
